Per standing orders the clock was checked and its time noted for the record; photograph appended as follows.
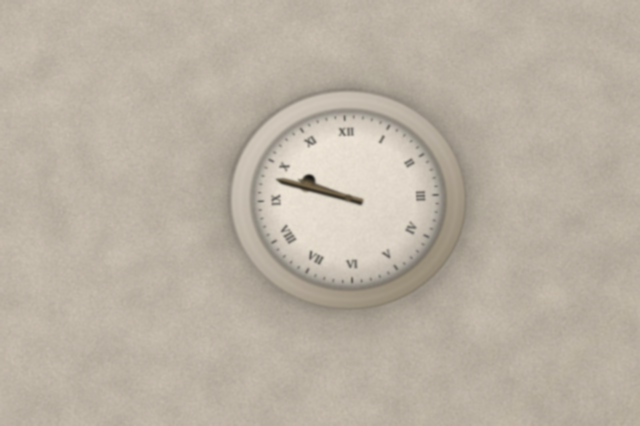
9:48
